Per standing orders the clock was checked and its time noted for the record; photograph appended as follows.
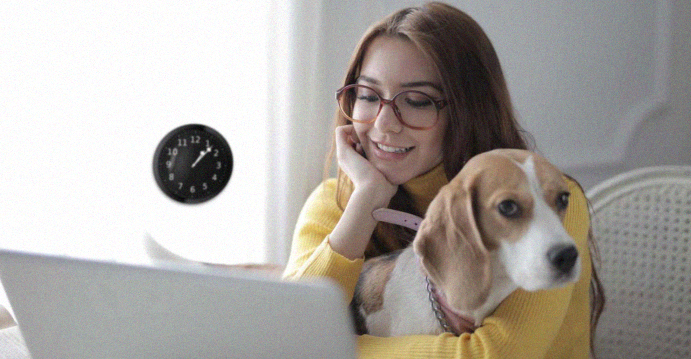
1:07
